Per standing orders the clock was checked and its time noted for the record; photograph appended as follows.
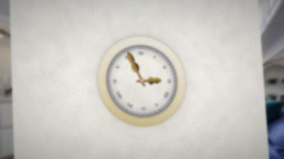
2:56
